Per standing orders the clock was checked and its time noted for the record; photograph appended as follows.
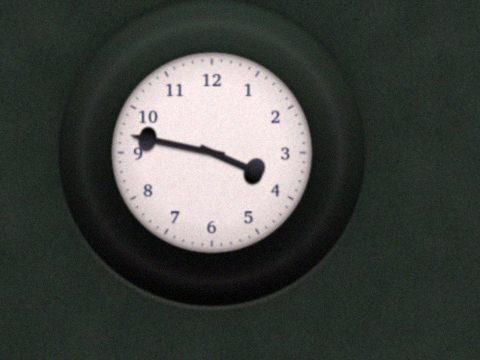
3:47
